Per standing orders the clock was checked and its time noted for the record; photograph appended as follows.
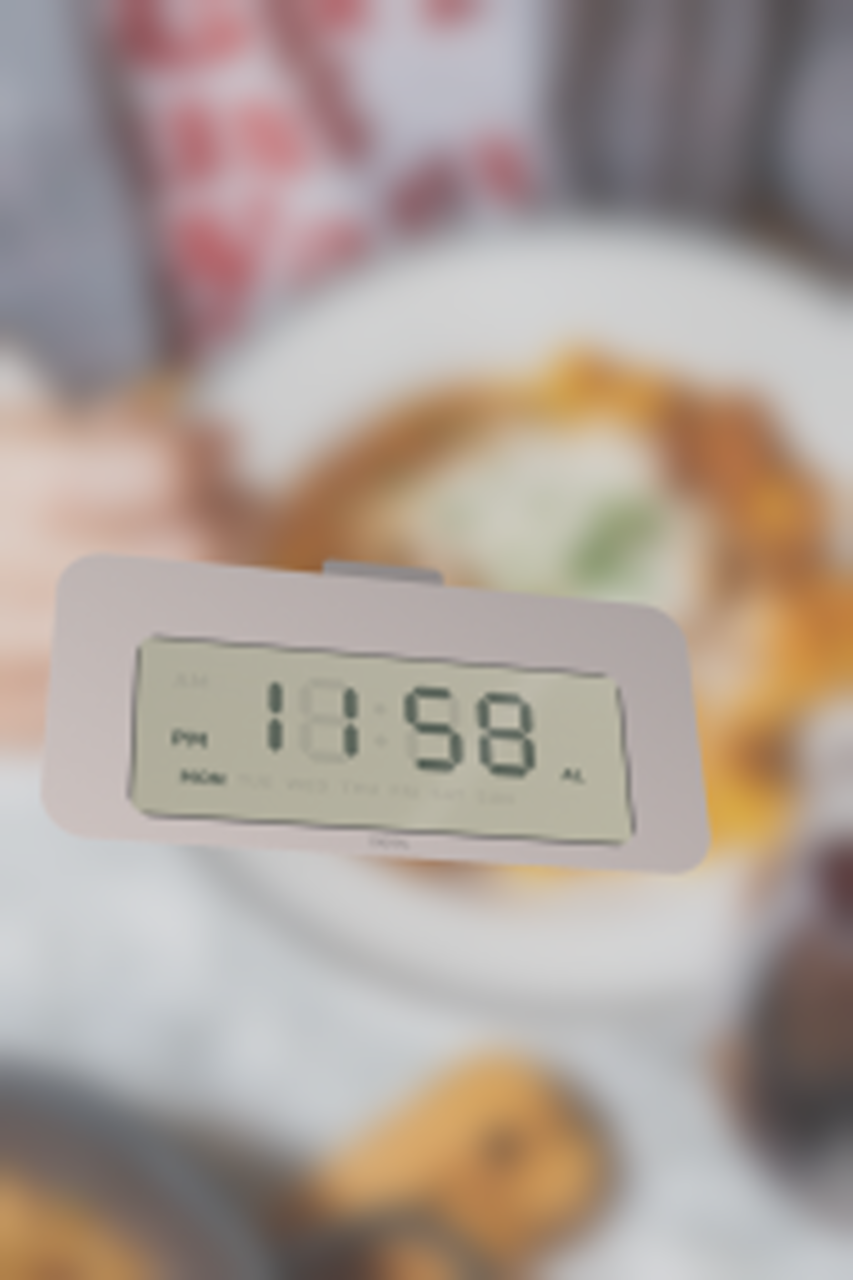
11:58
